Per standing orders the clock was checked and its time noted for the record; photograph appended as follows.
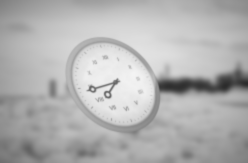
7:44
